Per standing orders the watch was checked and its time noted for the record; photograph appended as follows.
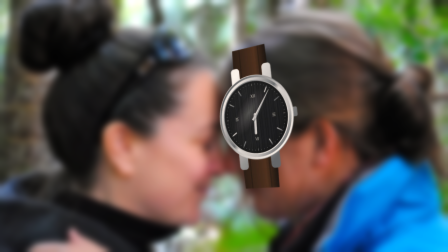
6:06
